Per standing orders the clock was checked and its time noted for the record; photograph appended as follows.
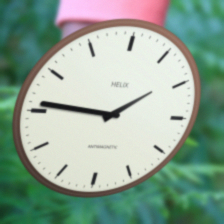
1:46
